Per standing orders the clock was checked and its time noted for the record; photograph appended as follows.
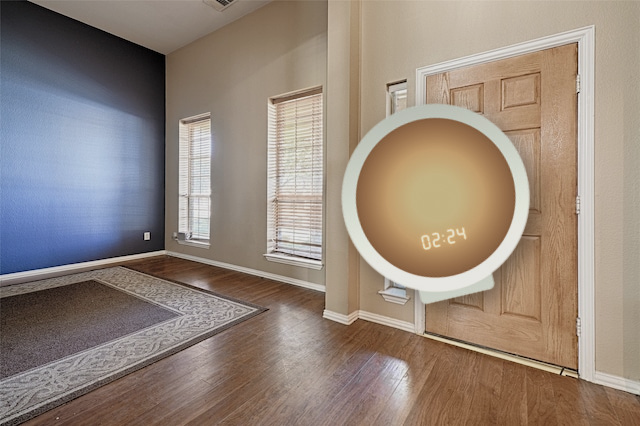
2:24
